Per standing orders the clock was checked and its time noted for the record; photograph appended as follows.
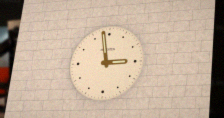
2:58
